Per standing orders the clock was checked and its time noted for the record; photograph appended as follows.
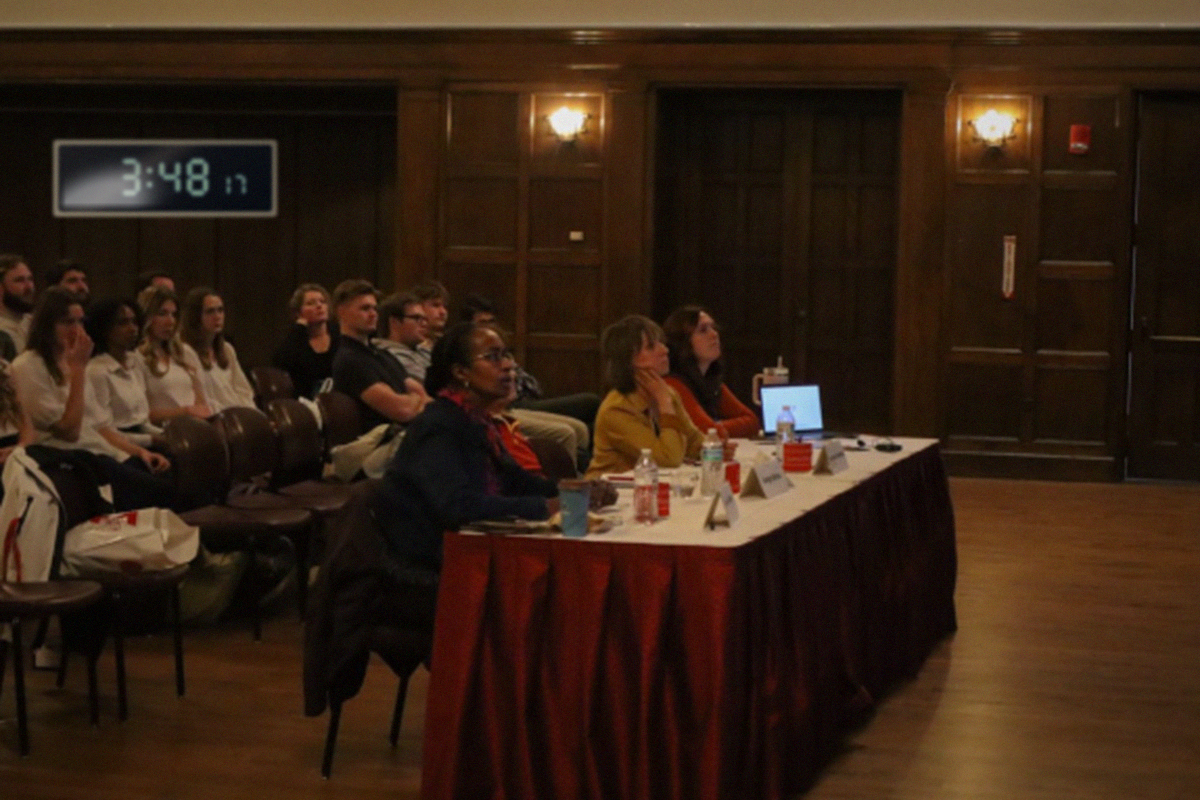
3:48:17
